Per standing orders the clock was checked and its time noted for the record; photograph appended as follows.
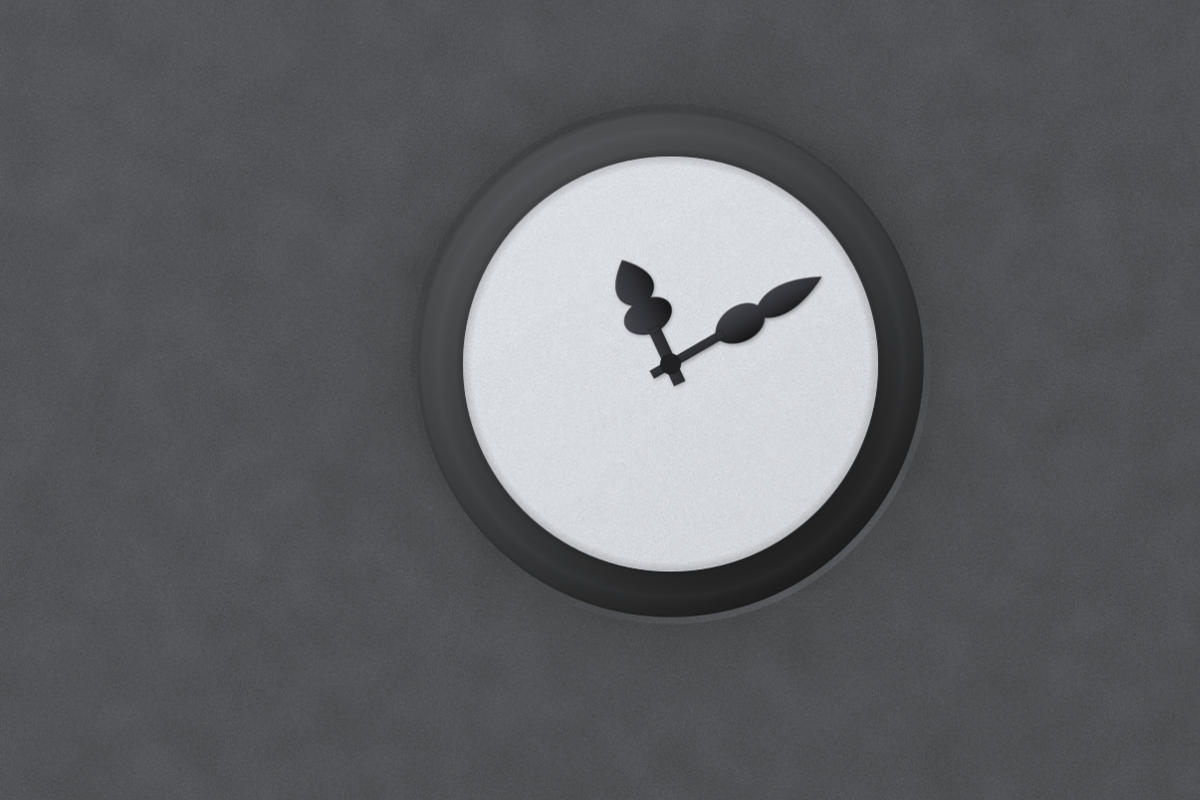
11:10
